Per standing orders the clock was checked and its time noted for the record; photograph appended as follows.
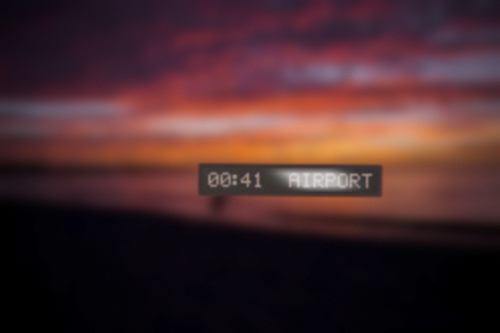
0:41
